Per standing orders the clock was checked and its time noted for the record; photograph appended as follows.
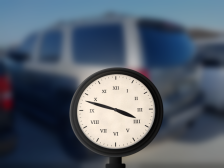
3:48
